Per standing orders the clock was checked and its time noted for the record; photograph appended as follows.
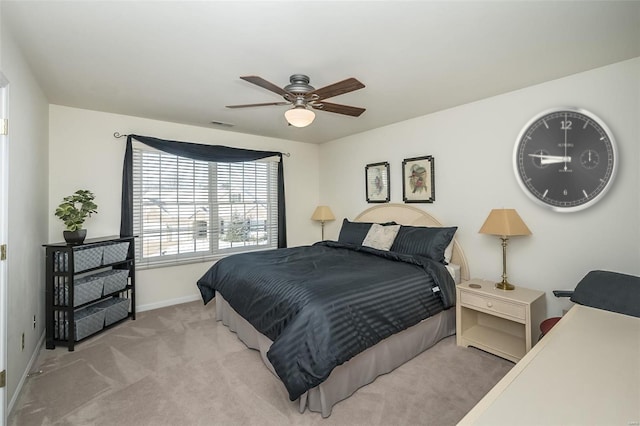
8:46
